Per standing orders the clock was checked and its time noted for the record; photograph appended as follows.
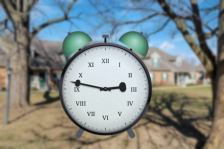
2:47
